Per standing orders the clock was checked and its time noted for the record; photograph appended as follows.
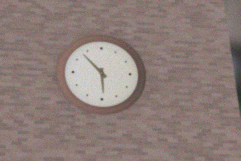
5:53
